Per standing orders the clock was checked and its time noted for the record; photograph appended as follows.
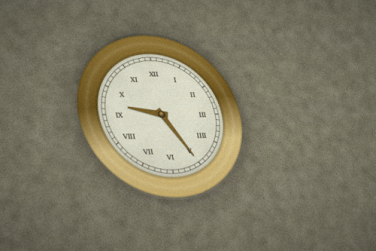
9:25
